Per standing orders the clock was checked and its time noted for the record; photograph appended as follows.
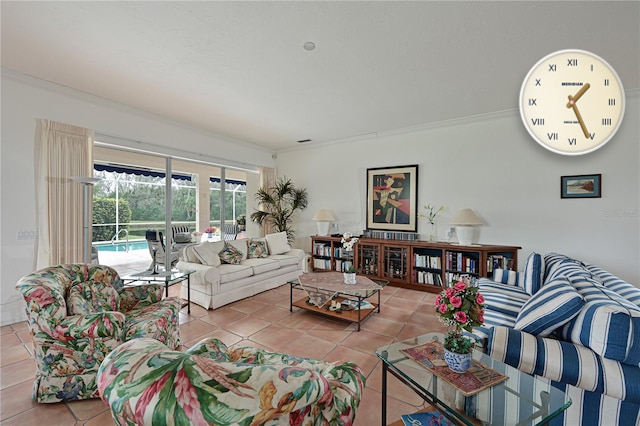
1:26
